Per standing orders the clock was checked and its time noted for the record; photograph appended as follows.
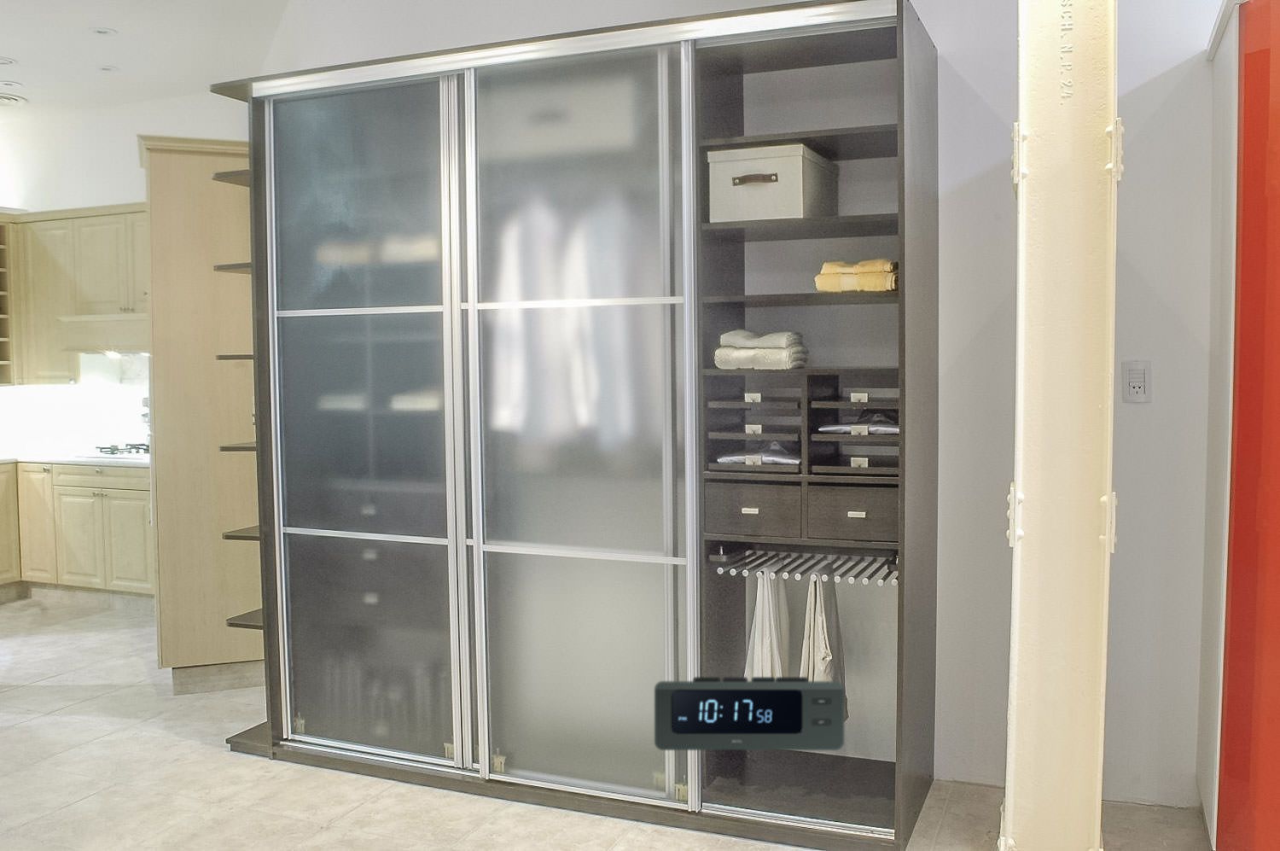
10:17:58
